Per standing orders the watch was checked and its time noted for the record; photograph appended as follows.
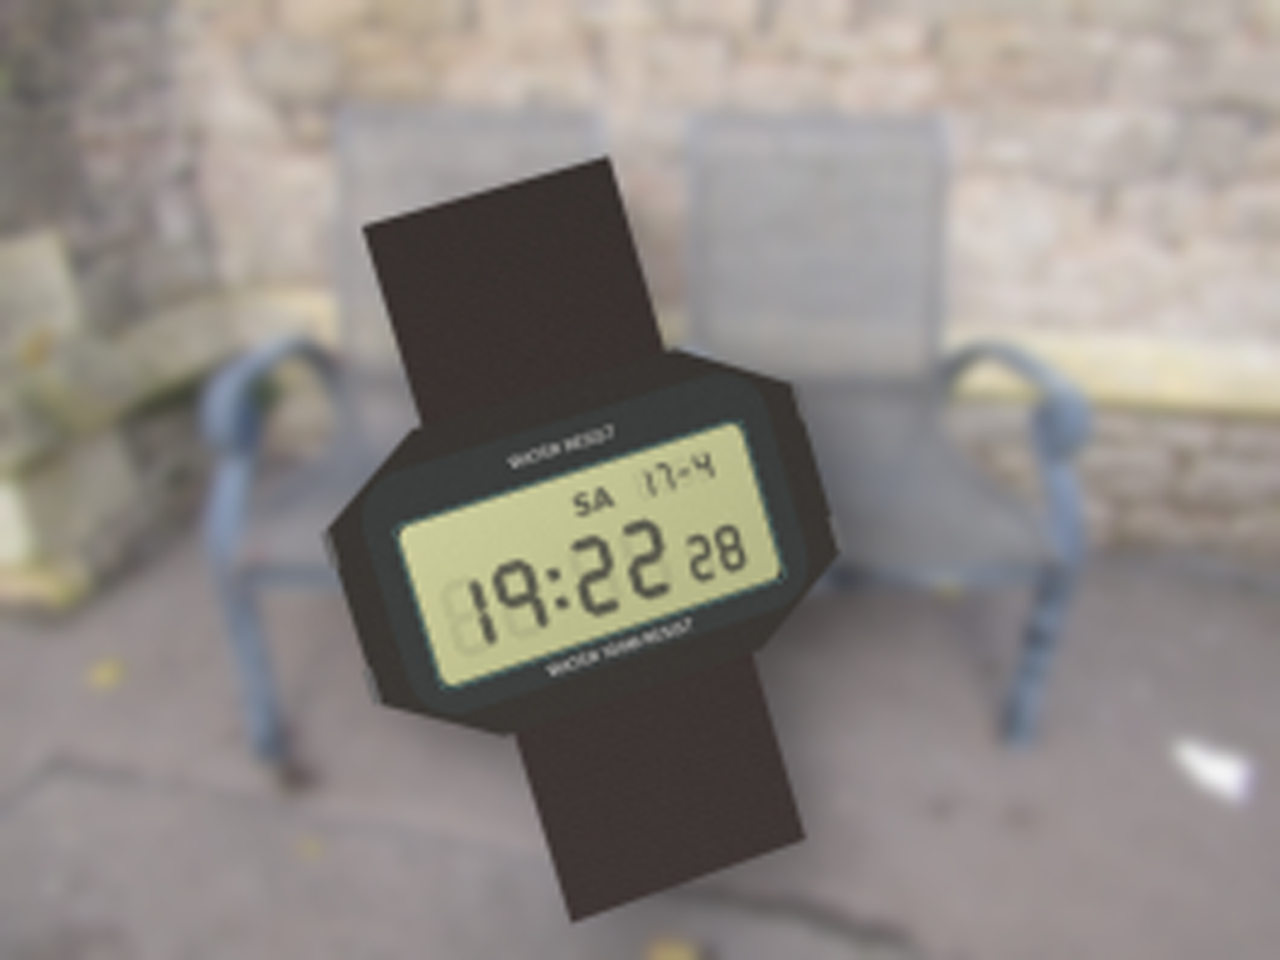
19:22:28
